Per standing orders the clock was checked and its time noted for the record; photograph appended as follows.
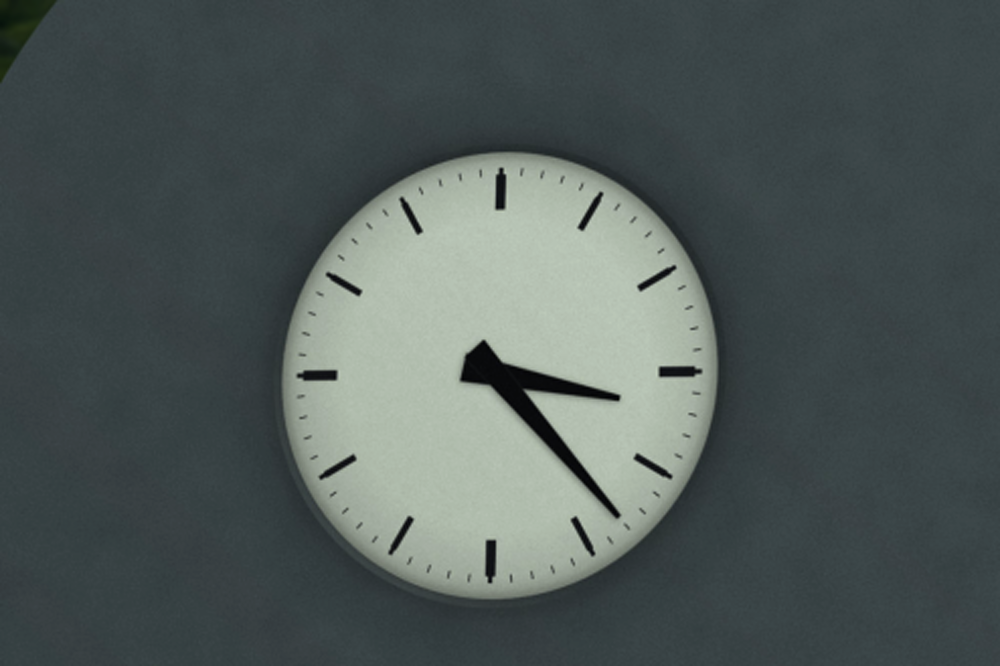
3:23
